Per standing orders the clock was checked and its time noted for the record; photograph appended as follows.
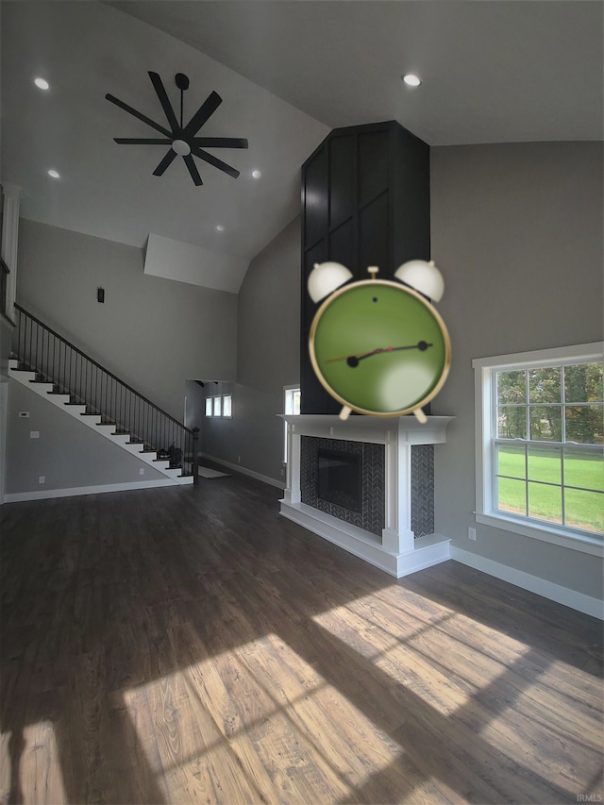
8:13:43
